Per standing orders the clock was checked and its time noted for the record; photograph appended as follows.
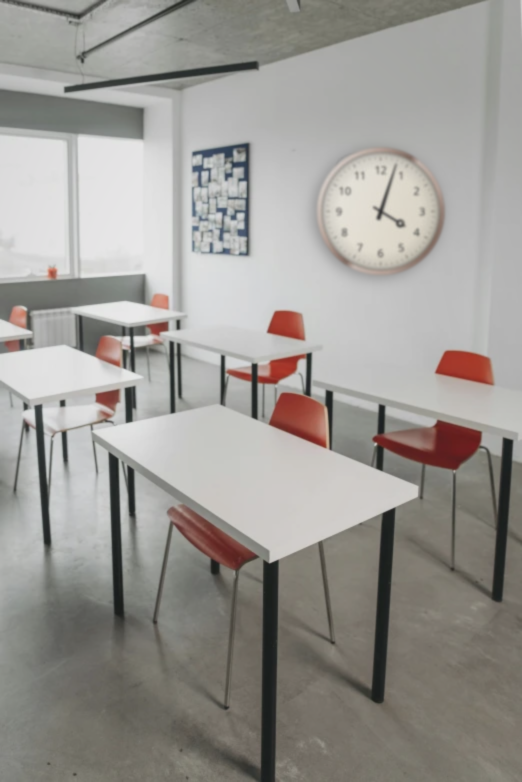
4:03
